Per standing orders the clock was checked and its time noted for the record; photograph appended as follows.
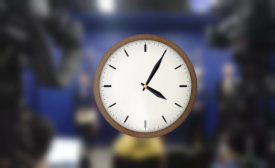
4:05
